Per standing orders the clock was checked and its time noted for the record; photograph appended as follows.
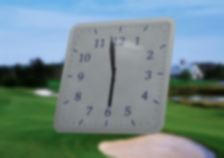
5:58
